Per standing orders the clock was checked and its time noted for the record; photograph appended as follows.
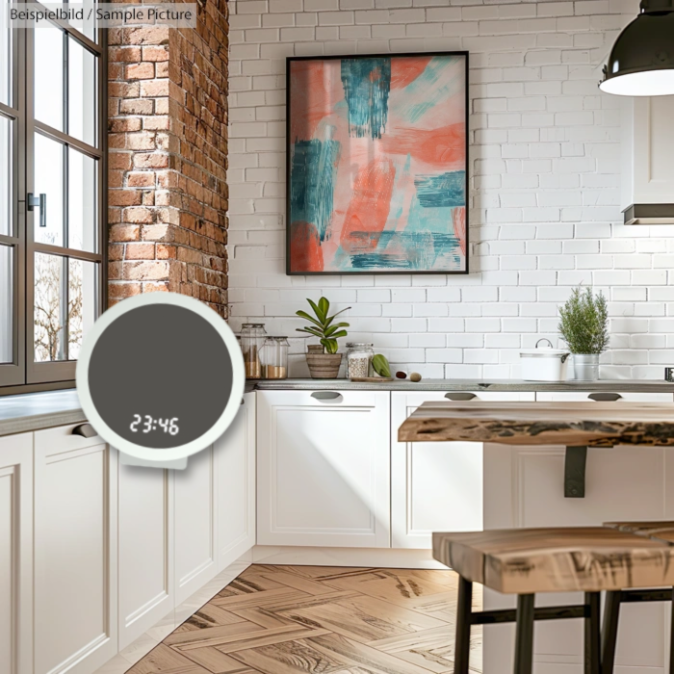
23:46
